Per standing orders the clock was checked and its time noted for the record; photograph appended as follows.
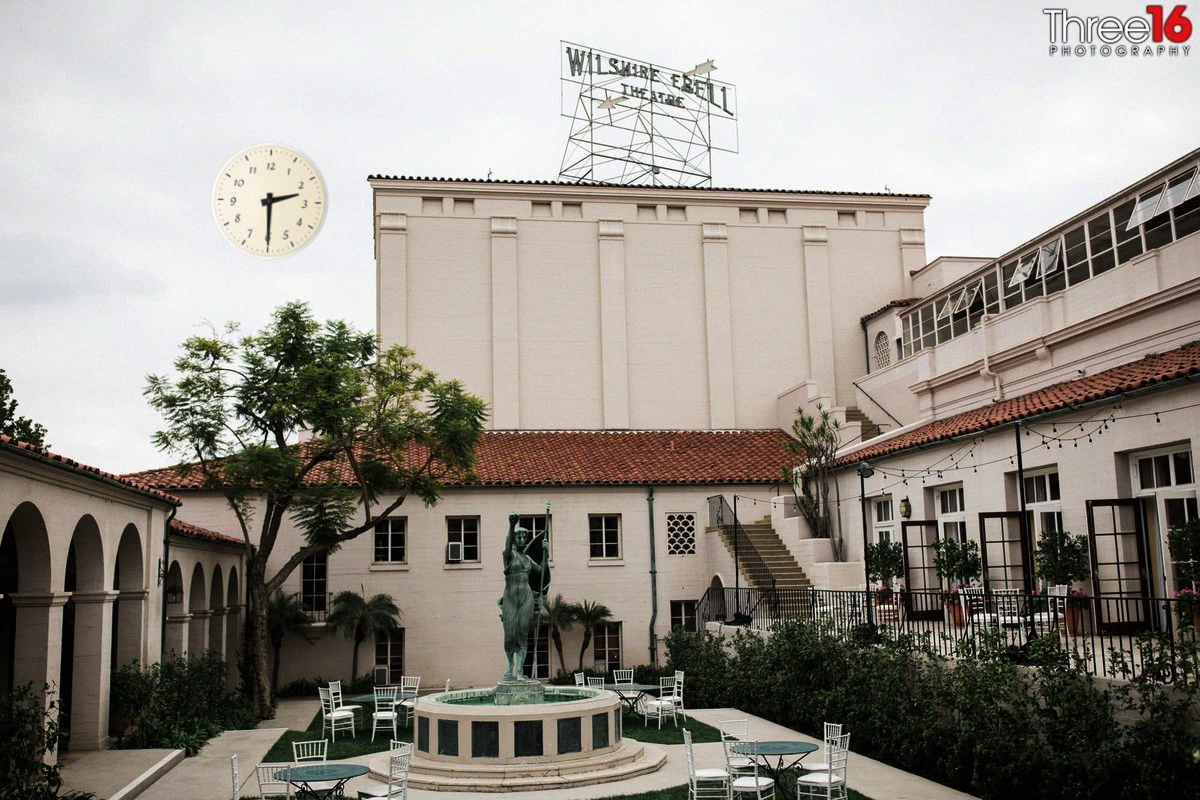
2:30
